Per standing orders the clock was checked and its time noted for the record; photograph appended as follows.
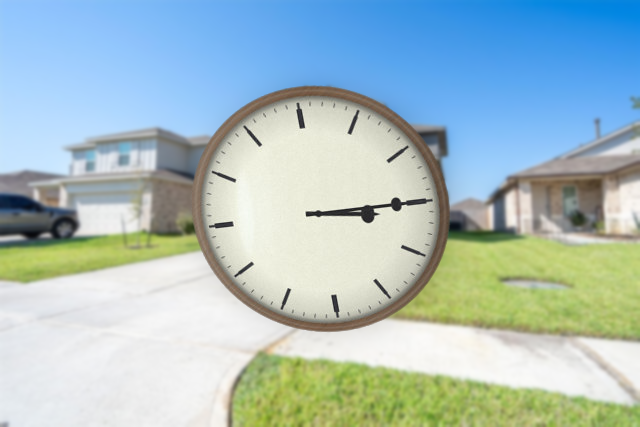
3:15
